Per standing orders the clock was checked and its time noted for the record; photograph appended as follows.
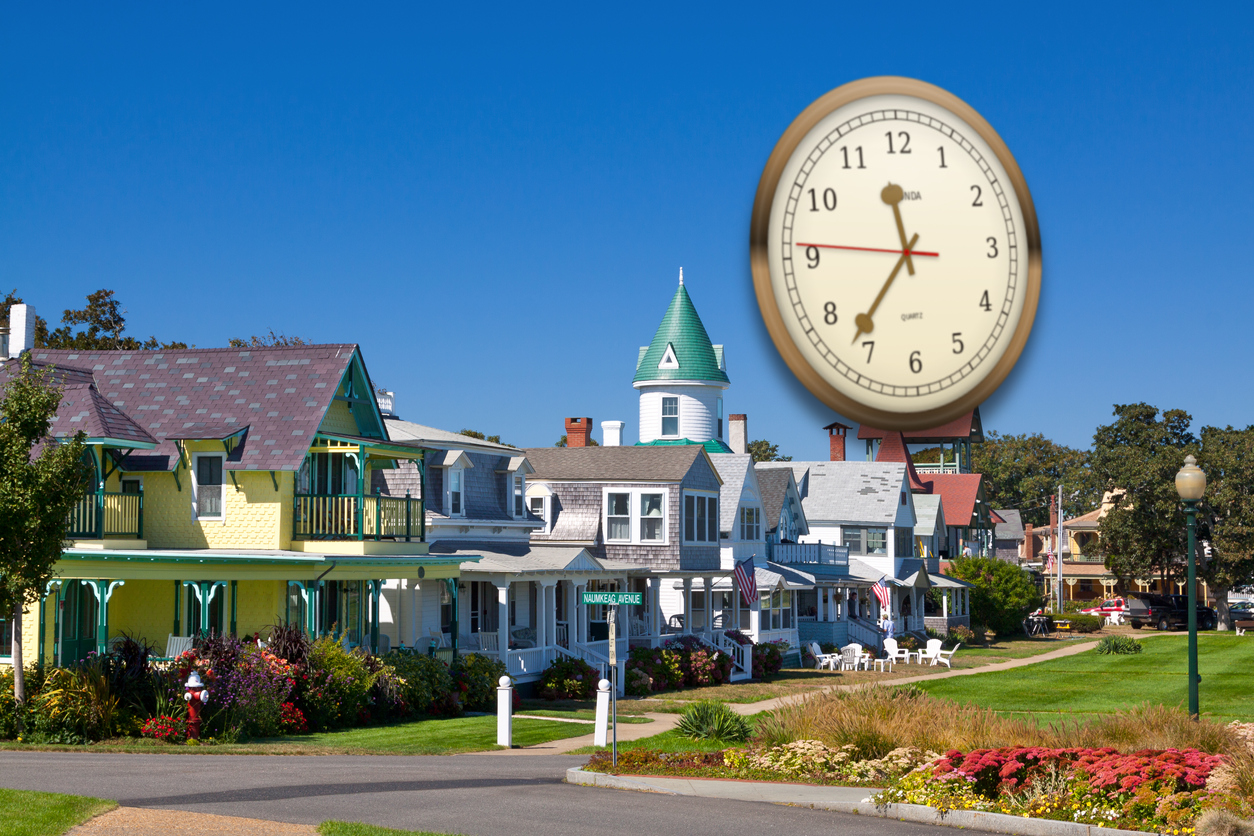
11:36:46
